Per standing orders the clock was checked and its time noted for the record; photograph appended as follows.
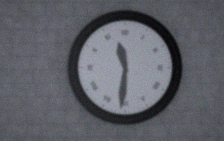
11:31
